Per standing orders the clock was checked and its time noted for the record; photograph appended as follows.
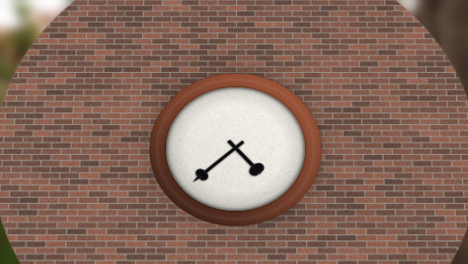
4:38
